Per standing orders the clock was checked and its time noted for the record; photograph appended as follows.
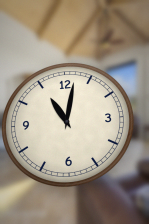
11:02
